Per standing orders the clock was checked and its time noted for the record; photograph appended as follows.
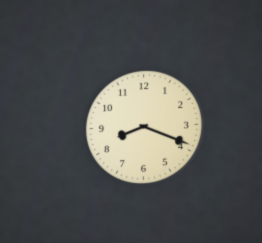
8:19
